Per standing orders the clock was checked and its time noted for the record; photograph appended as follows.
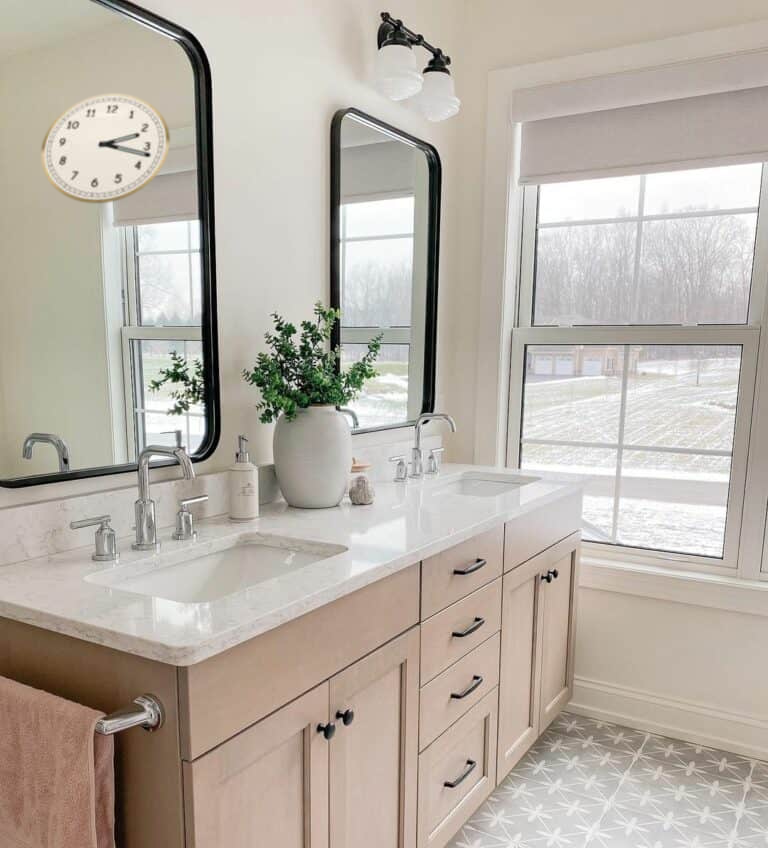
2:17
